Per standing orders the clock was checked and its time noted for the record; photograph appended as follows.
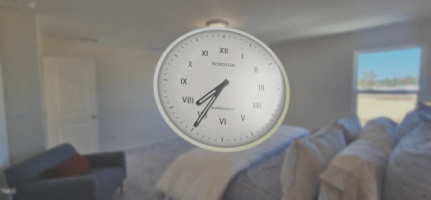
7:35
